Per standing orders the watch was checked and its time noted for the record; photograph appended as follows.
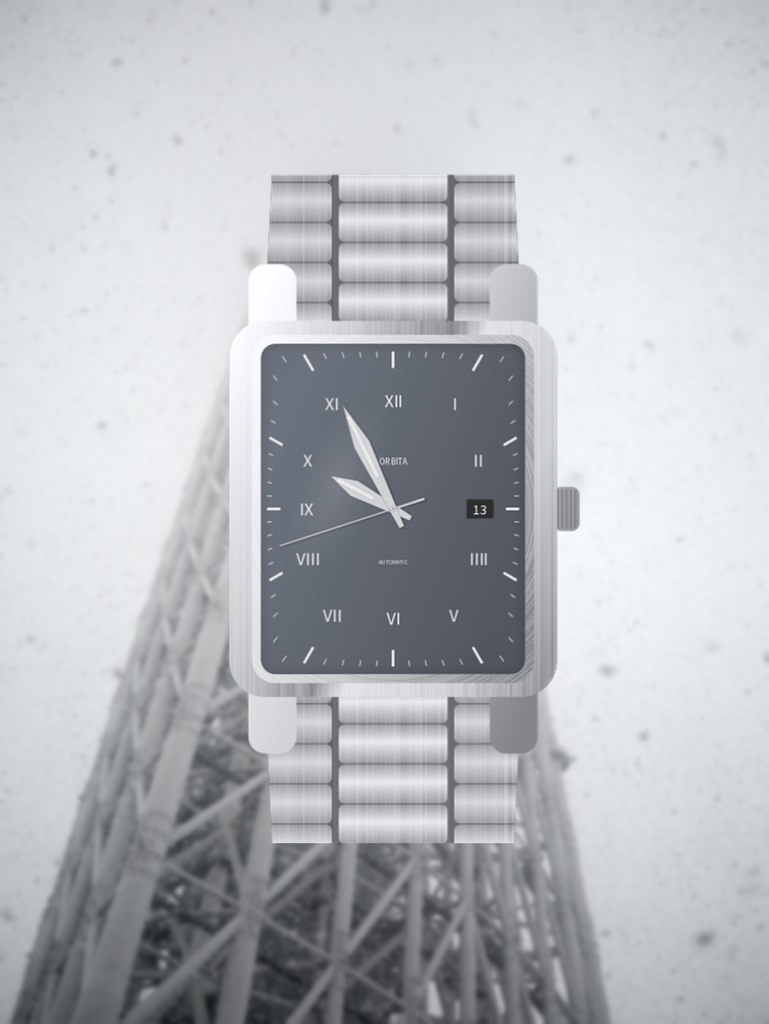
9:55:42
